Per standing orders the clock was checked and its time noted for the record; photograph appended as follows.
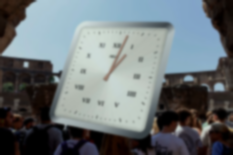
1:02
